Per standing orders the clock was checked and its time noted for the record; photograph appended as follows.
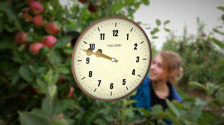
9:48
